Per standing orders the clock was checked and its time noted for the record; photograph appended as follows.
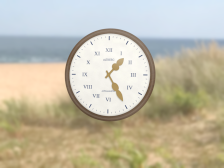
1:25
